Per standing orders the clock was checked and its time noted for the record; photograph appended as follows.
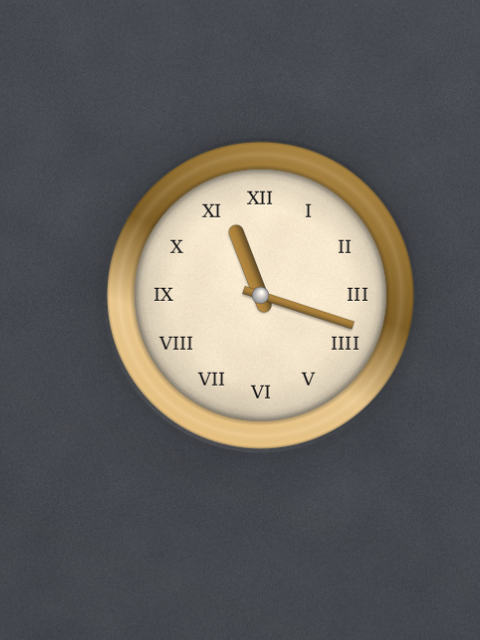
11:18
